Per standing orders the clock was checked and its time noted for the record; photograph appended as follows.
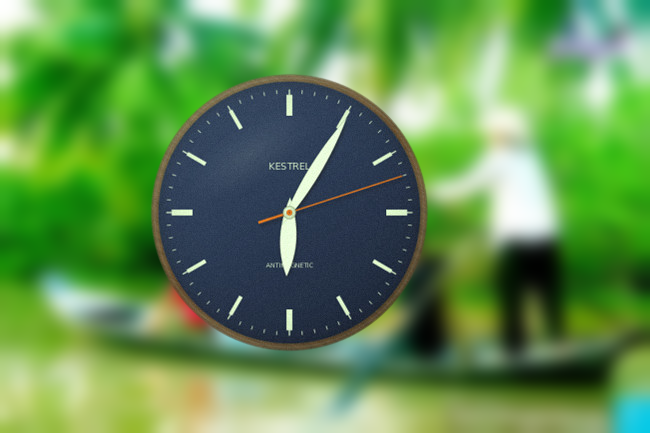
6:05:12
